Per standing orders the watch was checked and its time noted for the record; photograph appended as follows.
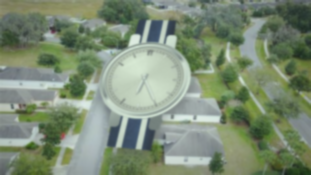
6:25
